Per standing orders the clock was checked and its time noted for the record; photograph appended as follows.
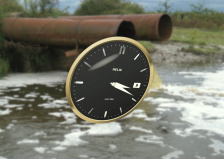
3:19
